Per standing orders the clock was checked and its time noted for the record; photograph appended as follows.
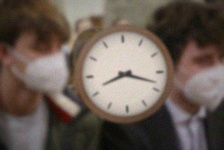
8:18
